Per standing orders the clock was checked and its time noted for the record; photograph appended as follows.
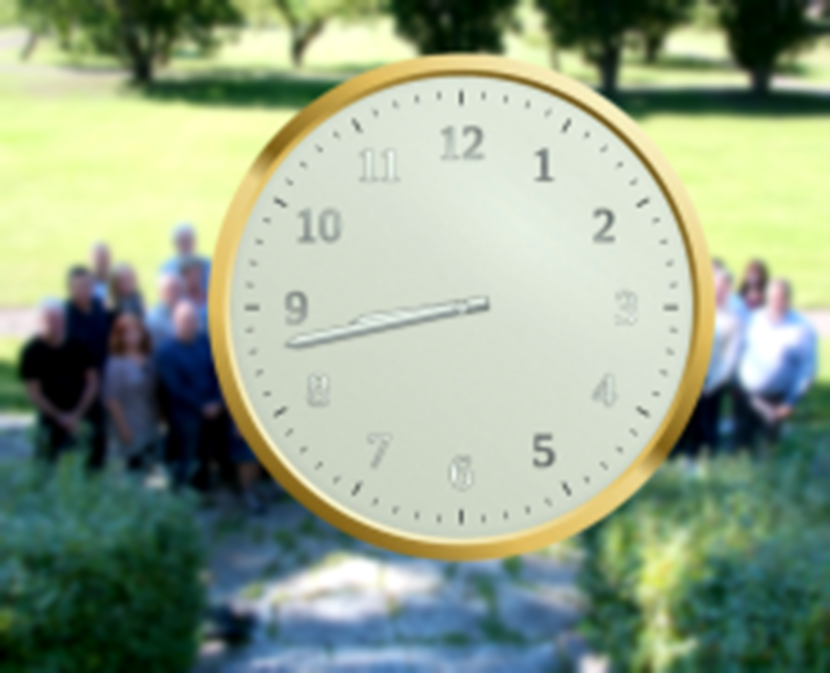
8:43
